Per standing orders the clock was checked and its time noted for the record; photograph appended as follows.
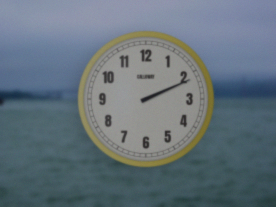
2:11
